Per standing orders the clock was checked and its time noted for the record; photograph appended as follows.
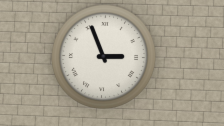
2:56
